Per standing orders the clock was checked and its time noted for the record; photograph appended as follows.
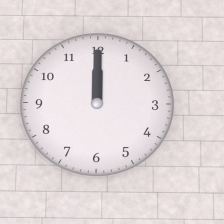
12:00
